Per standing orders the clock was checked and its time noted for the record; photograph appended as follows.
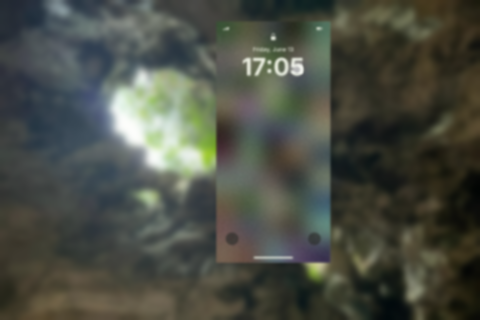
17:05
